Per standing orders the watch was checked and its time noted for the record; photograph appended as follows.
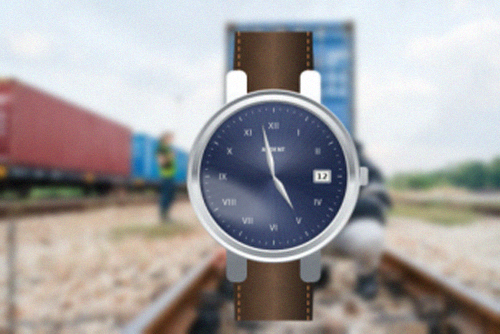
4:58
